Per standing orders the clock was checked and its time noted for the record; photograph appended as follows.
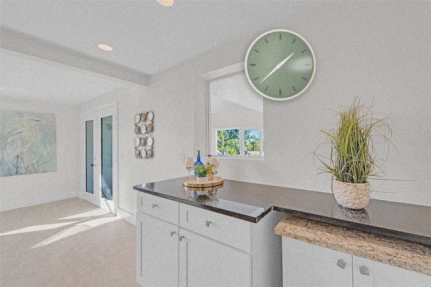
1:38
